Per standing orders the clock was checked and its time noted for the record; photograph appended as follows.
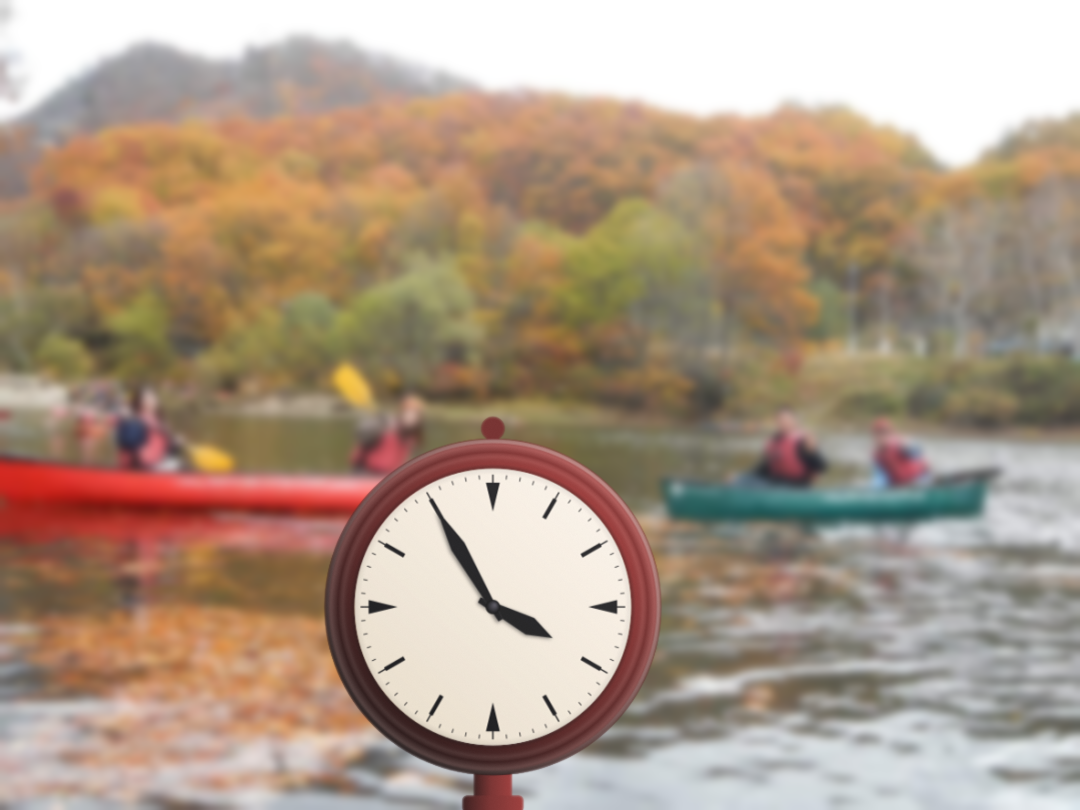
3:55
